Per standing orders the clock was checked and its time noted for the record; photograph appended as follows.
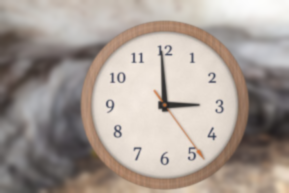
2:59:24
